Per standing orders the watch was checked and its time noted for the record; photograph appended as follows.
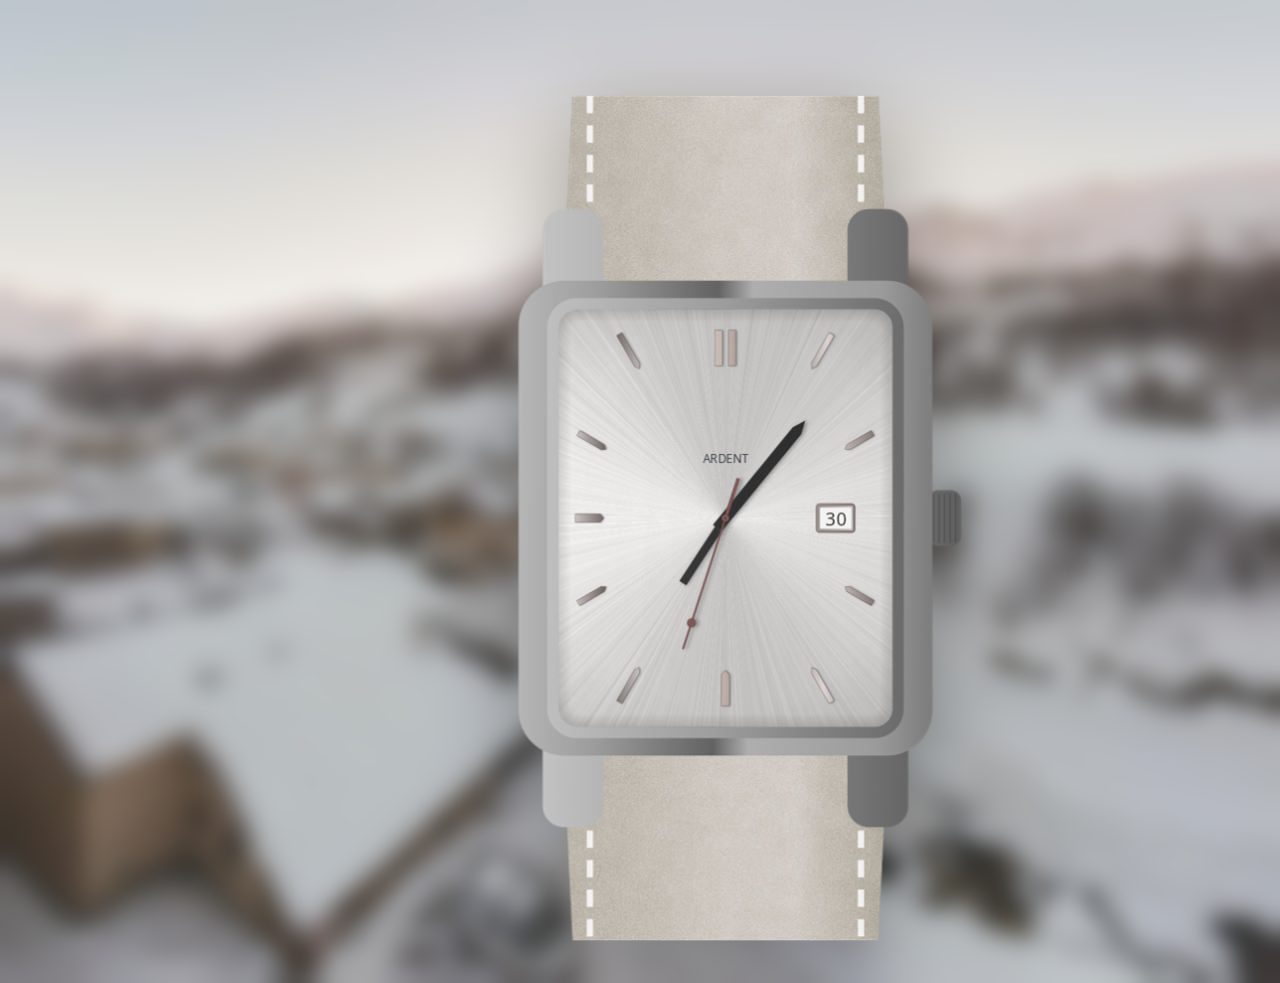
7:06:33
